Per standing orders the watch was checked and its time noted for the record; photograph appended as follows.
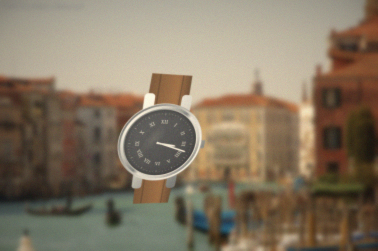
3:18
